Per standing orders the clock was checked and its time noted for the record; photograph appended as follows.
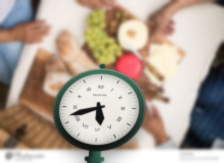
5:42
